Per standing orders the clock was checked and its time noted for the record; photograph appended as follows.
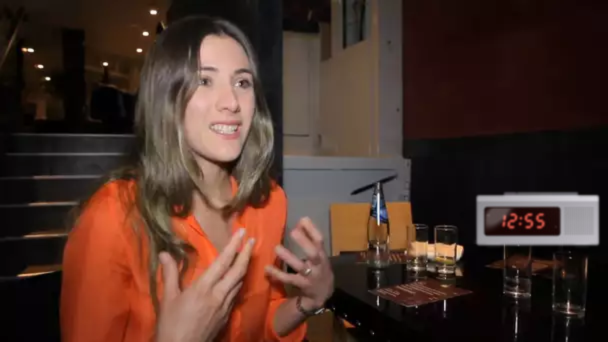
12:55
